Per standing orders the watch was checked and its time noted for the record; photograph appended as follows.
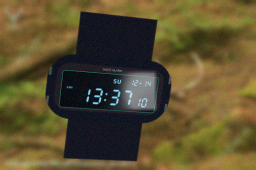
13:37:10
